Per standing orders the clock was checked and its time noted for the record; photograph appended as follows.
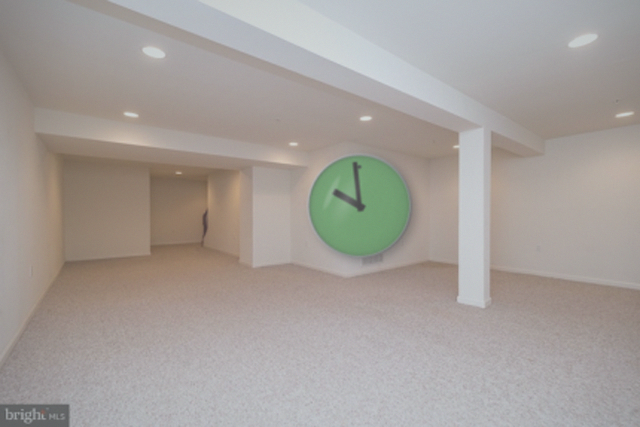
9:59
